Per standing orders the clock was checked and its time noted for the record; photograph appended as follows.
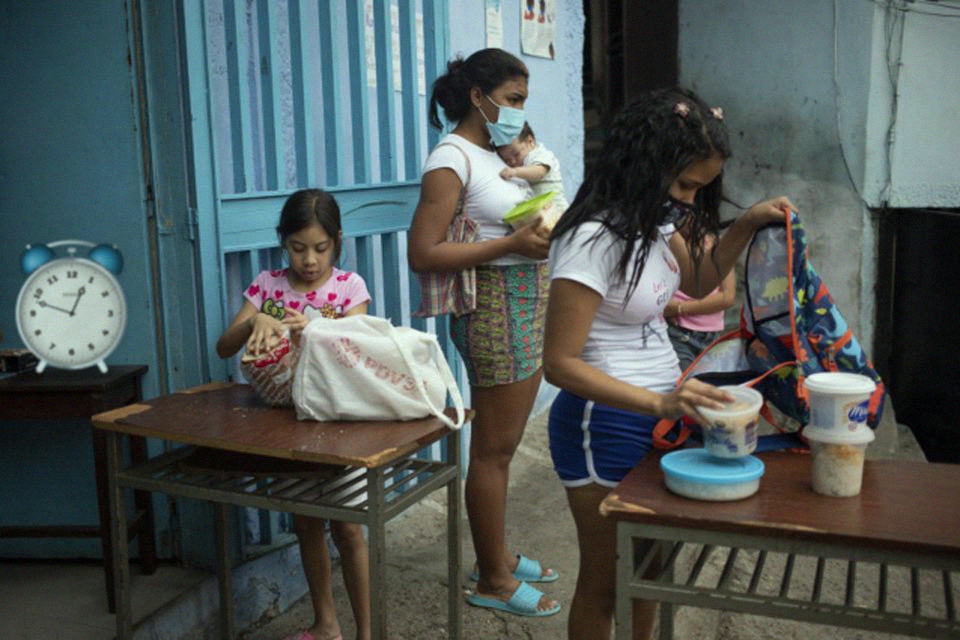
12:48
